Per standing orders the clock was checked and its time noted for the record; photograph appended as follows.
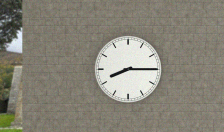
8:15
